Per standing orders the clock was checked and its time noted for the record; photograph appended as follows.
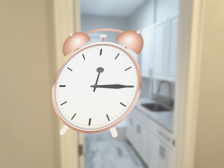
12:15
